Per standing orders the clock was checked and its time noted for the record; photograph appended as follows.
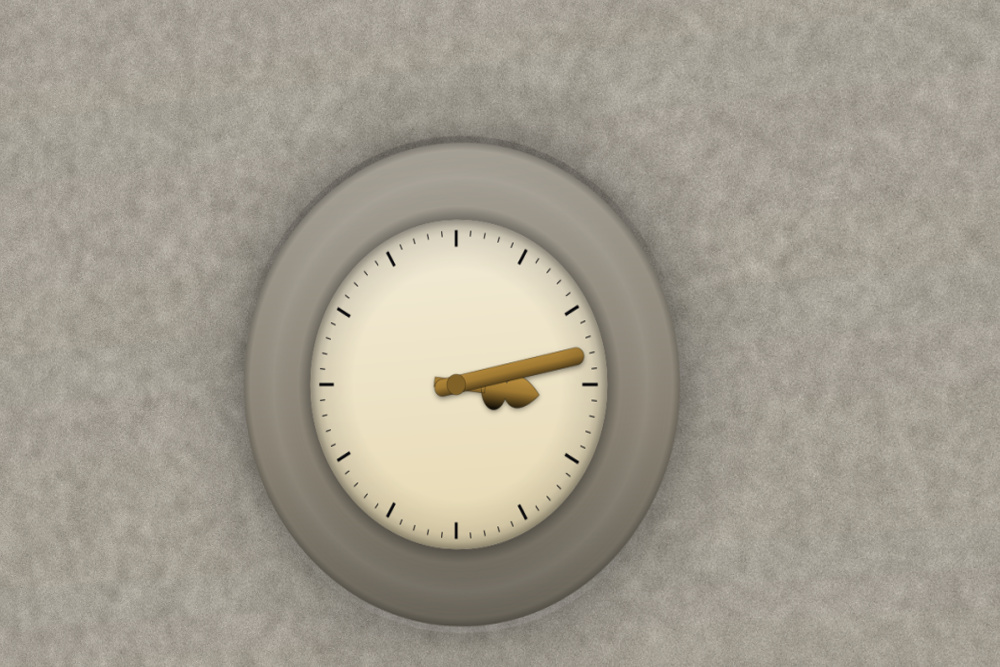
3:13
